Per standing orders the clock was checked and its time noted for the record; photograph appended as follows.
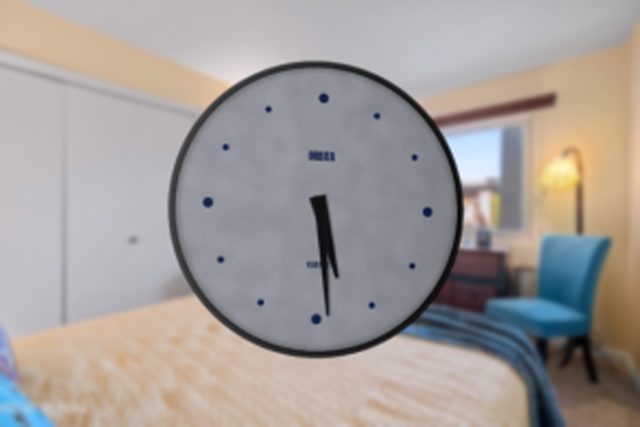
5:29
